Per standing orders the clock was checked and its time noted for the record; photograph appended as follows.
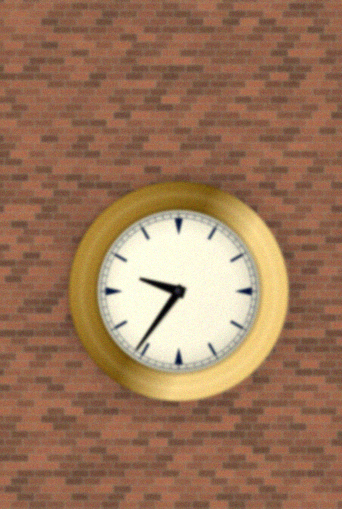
9:36
